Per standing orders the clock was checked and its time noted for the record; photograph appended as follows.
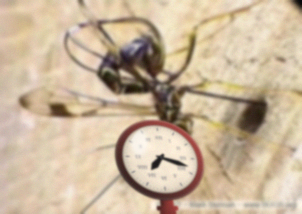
7:18
